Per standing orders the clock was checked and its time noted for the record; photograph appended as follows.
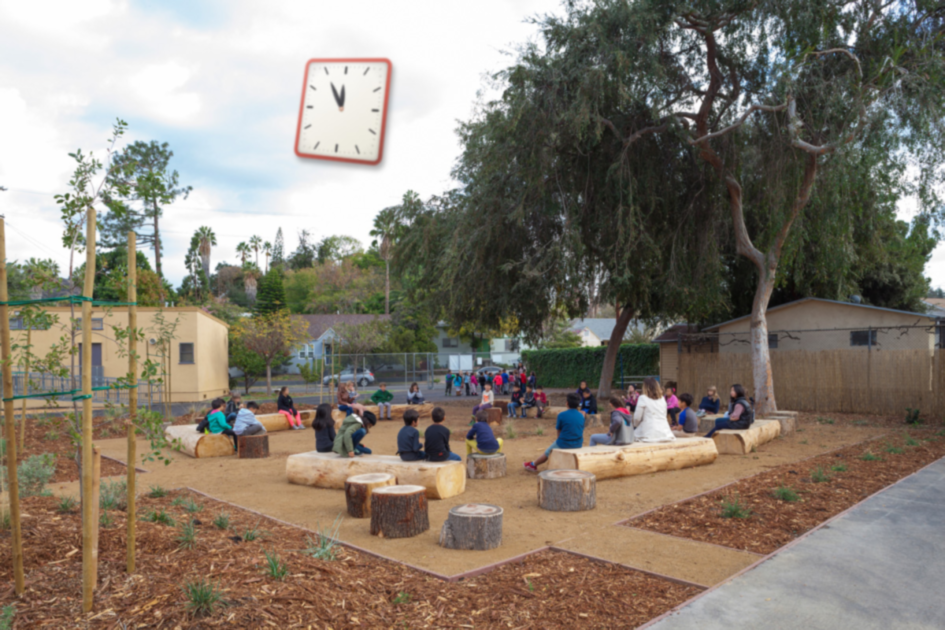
11:55
